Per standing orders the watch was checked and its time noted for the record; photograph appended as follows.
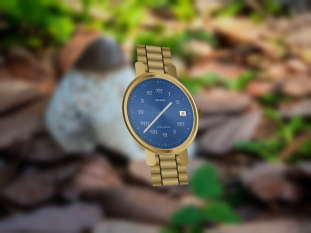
1:38
